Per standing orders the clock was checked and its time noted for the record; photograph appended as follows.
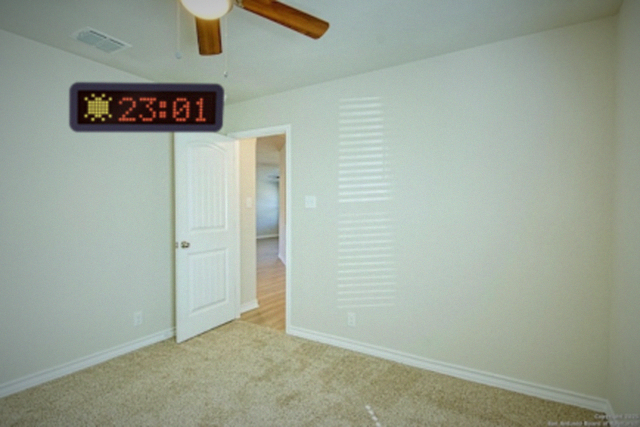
23:01
